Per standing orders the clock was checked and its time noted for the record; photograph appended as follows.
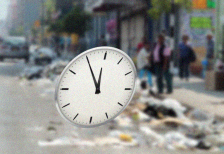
11:55
